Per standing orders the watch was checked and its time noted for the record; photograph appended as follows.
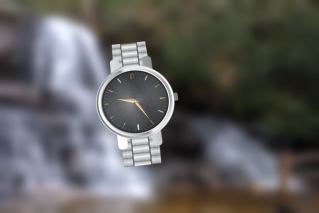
9:25
